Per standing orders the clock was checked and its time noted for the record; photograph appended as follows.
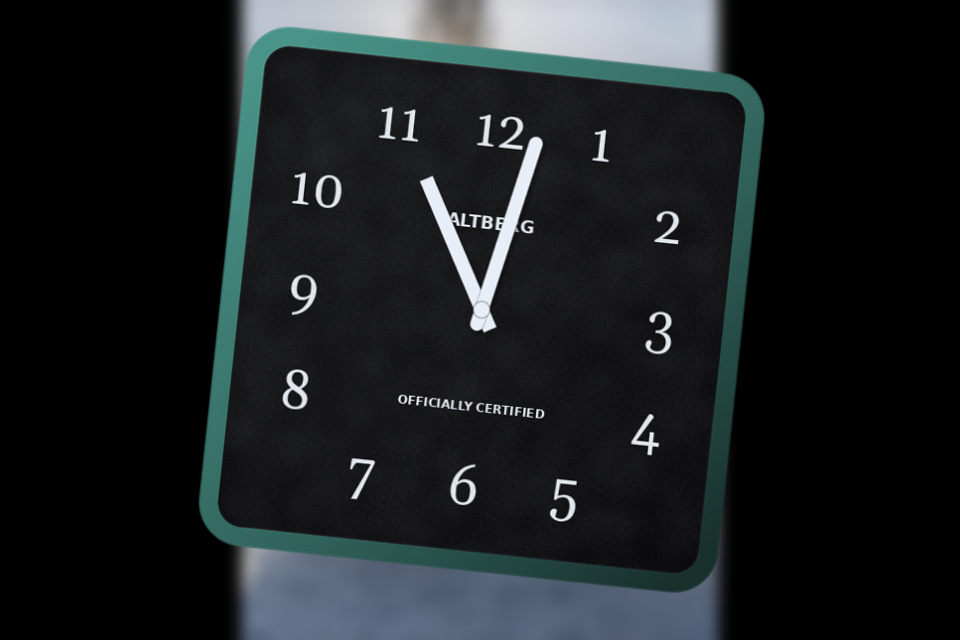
11:02
